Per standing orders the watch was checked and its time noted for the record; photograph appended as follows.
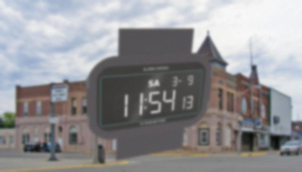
11:54:13
